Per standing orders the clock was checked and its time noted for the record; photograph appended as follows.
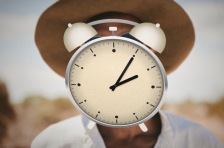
2:05
